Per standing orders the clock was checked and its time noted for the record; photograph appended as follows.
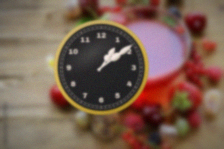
1:09
